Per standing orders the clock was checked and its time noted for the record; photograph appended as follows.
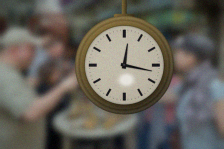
12:17
